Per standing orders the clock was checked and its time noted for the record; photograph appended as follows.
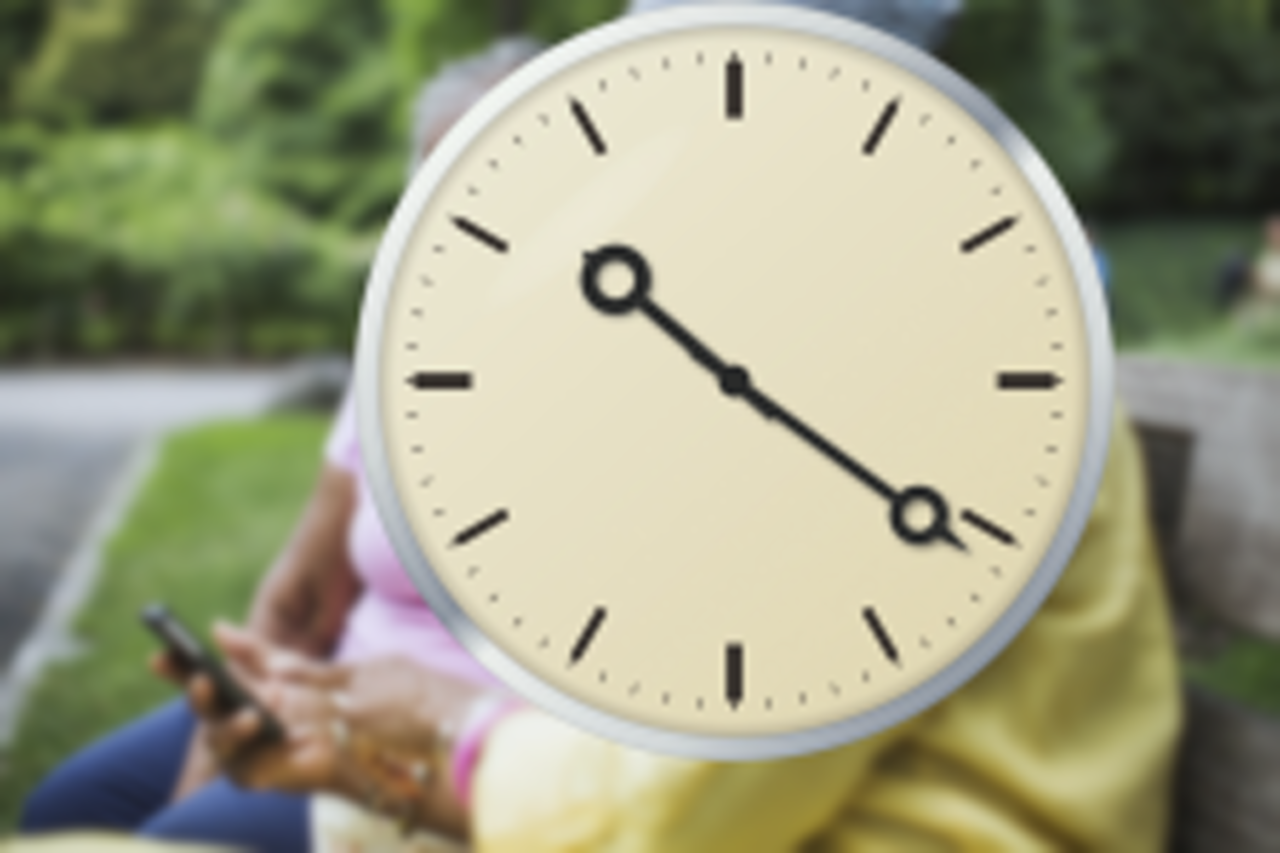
10:21
